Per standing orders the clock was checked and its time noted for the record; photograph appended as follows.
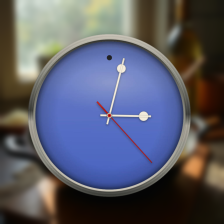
3:02:23
